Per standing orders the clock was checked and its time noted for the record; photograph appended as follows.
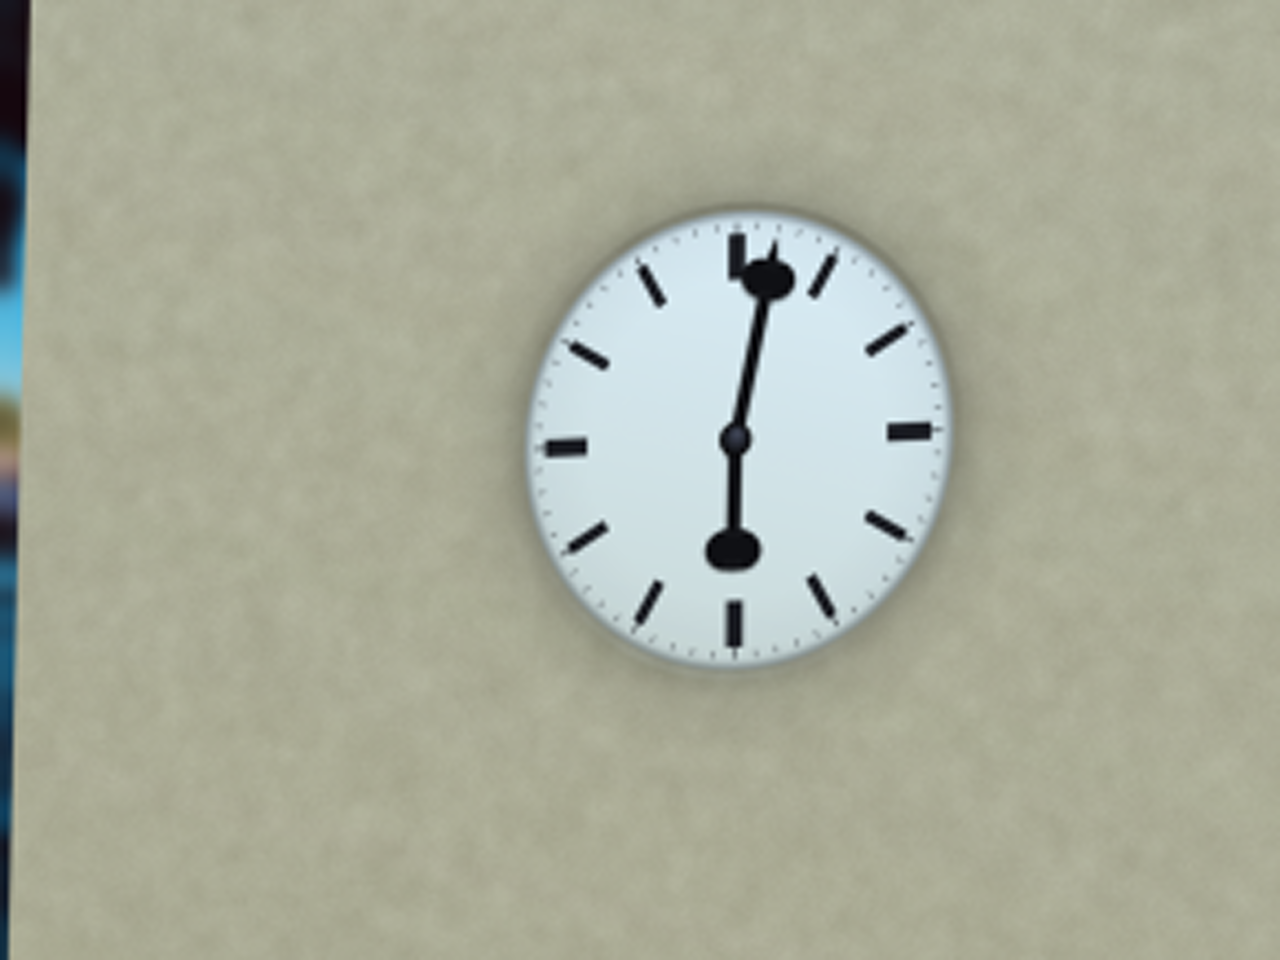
6:02
